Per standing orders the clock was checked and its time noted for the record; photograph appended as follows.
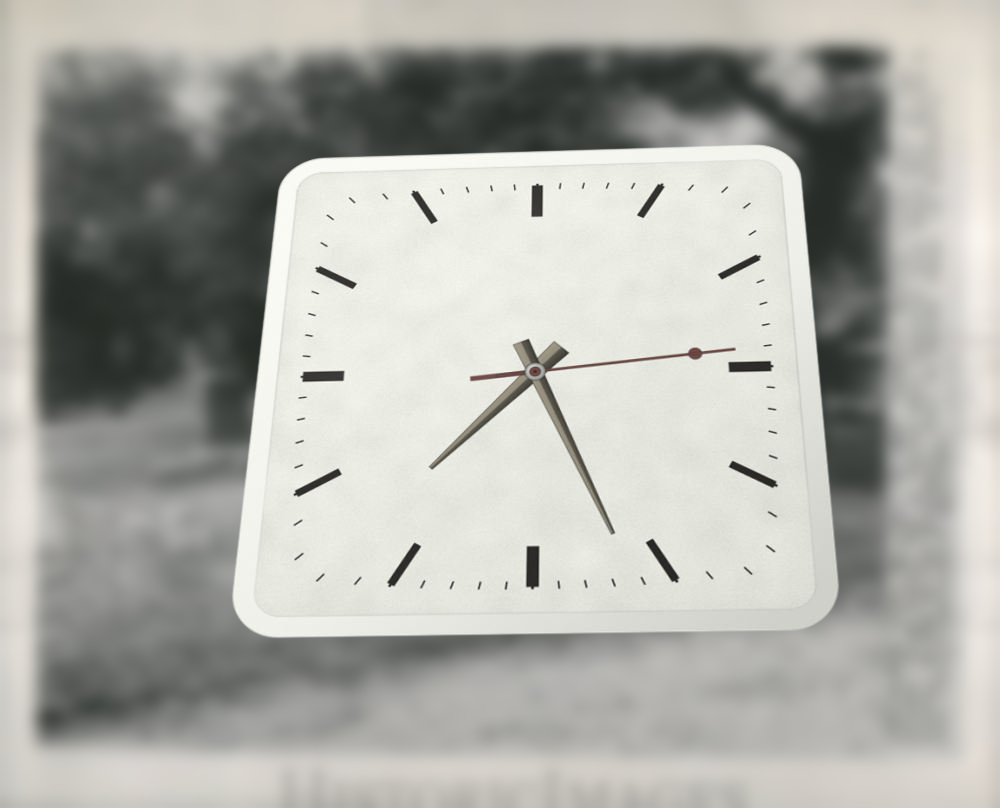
7:26:14
